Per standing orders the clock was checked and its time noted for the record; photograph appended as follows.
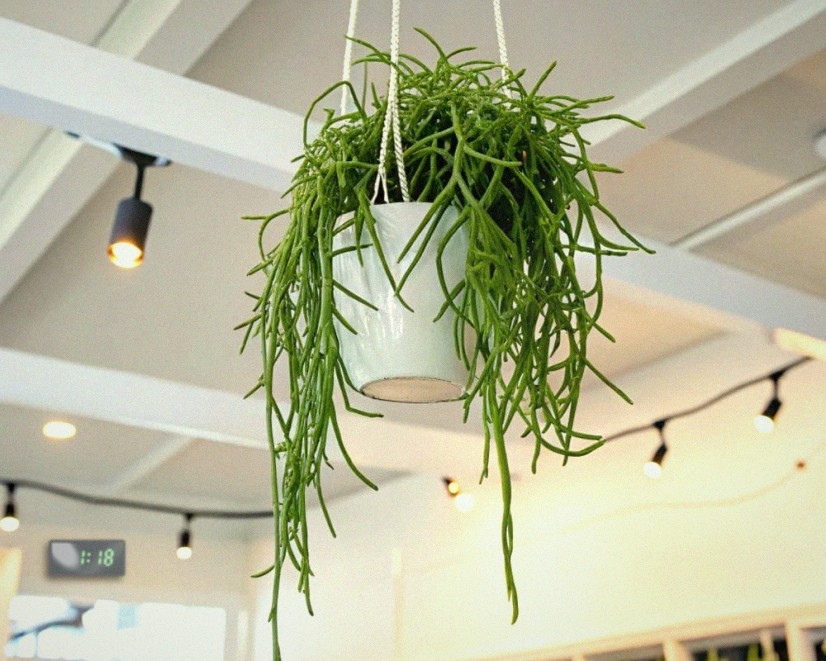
1:18
